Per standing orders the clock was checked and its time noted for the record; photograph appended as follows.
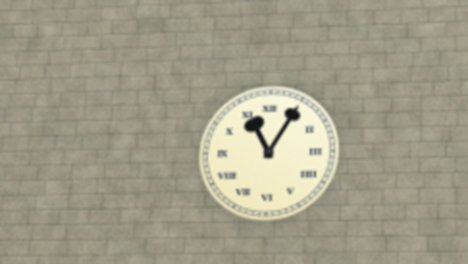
11:05
